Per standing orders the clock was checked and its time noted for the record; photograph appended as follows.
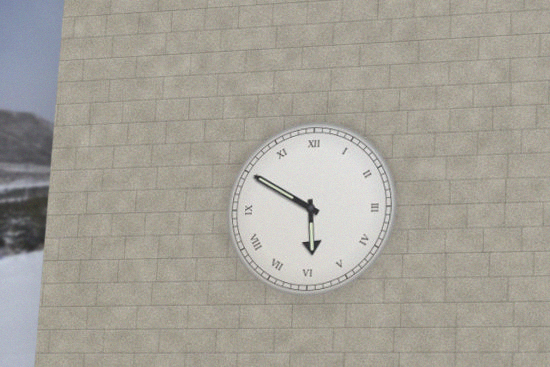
5:50
